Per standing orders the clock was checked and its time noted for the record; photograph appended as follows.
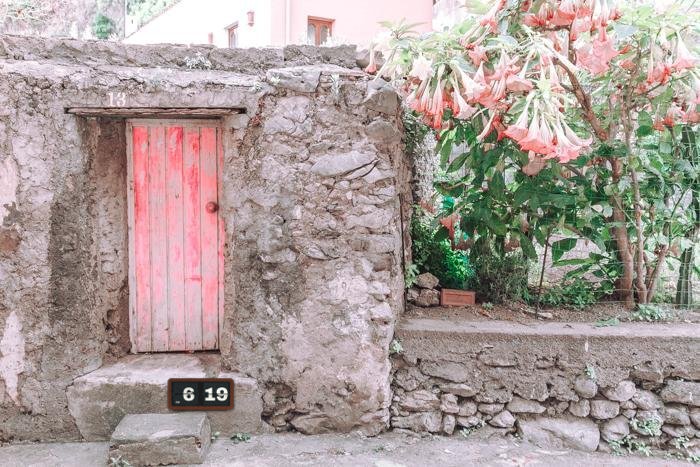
6:19
